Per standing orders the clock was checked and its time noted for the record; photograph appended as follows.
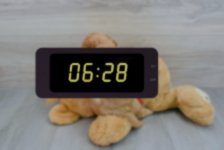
6:28
